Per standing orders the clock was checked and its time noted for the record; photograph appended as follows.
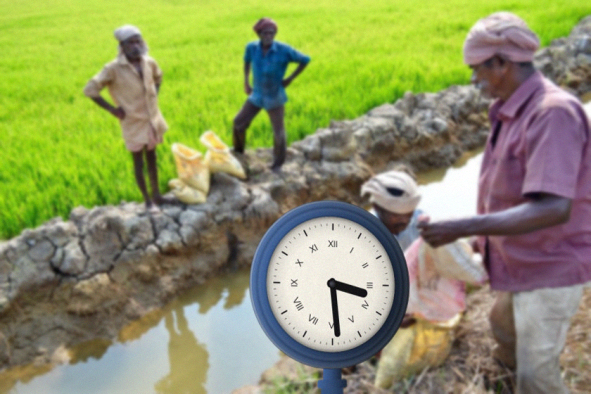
3:29
